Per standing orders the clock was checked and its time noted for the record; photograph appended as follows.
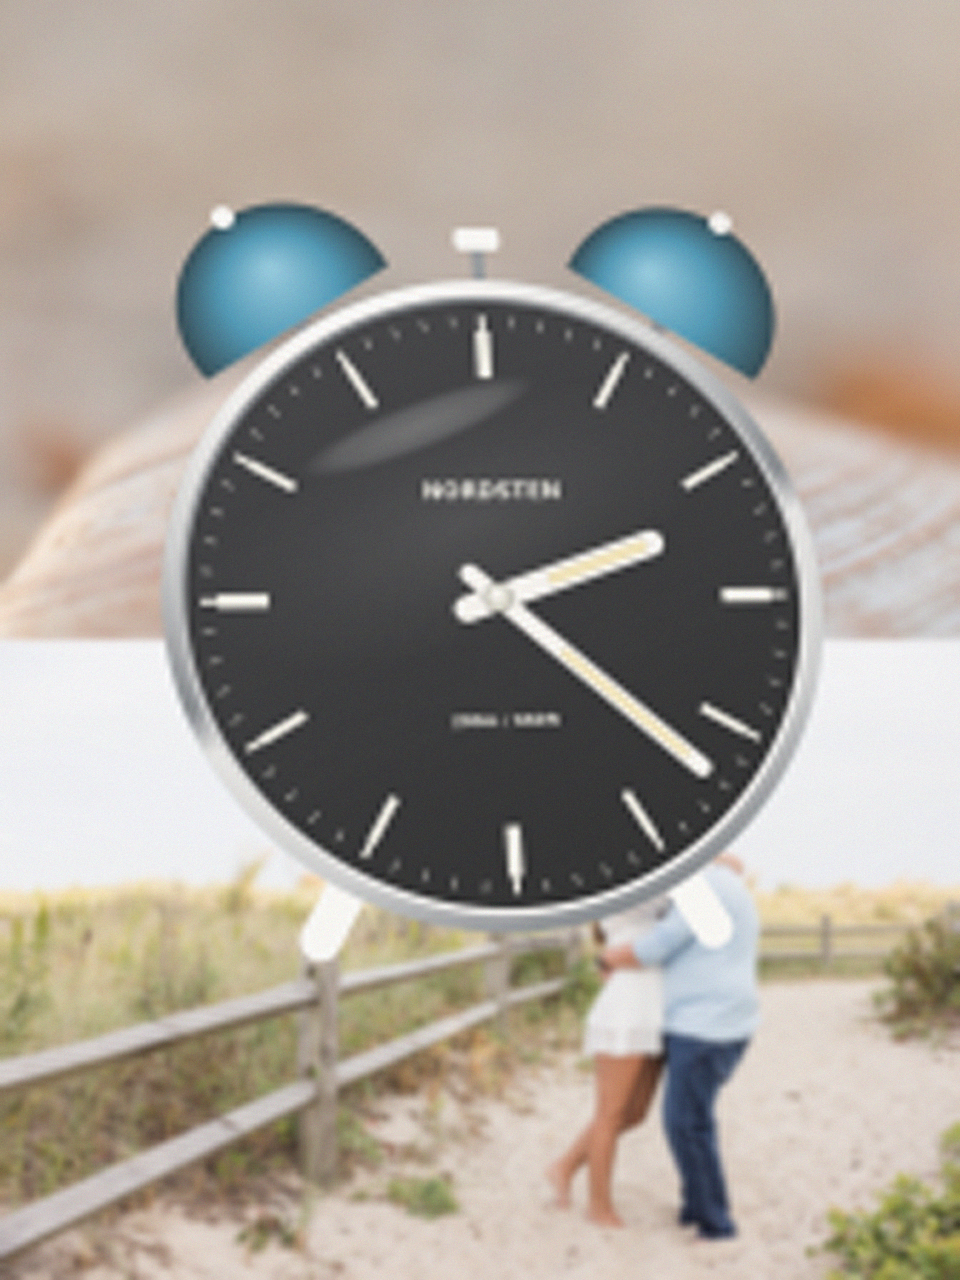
2:22
